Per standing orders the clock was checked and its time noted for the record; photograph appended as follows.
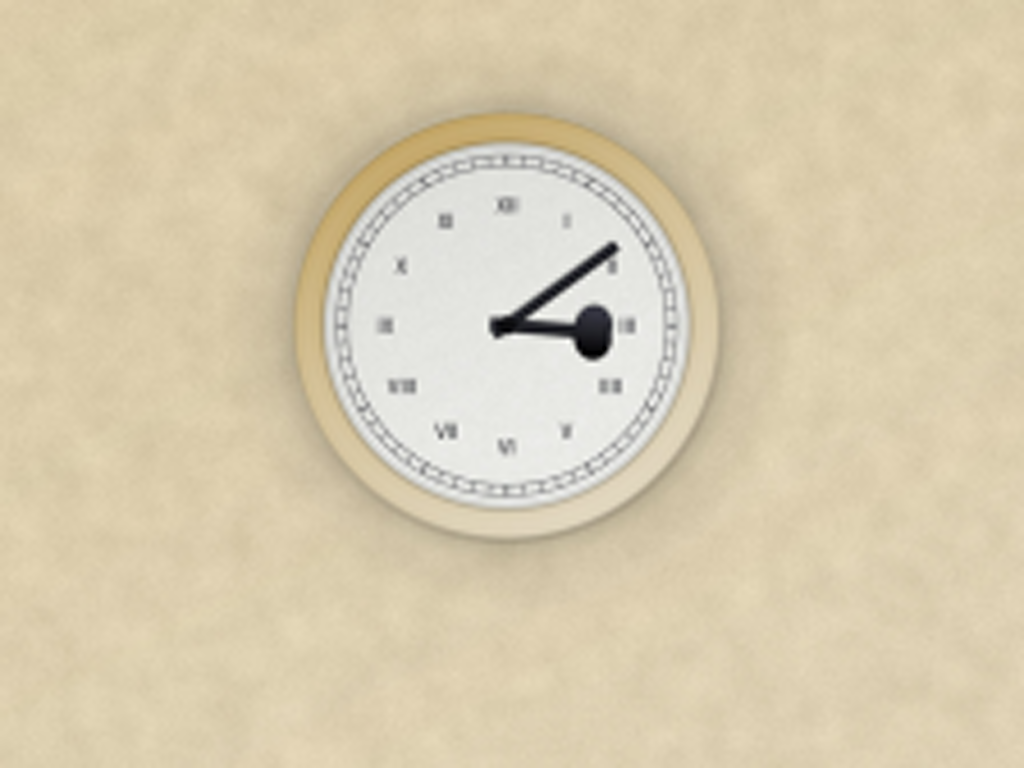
3:09
